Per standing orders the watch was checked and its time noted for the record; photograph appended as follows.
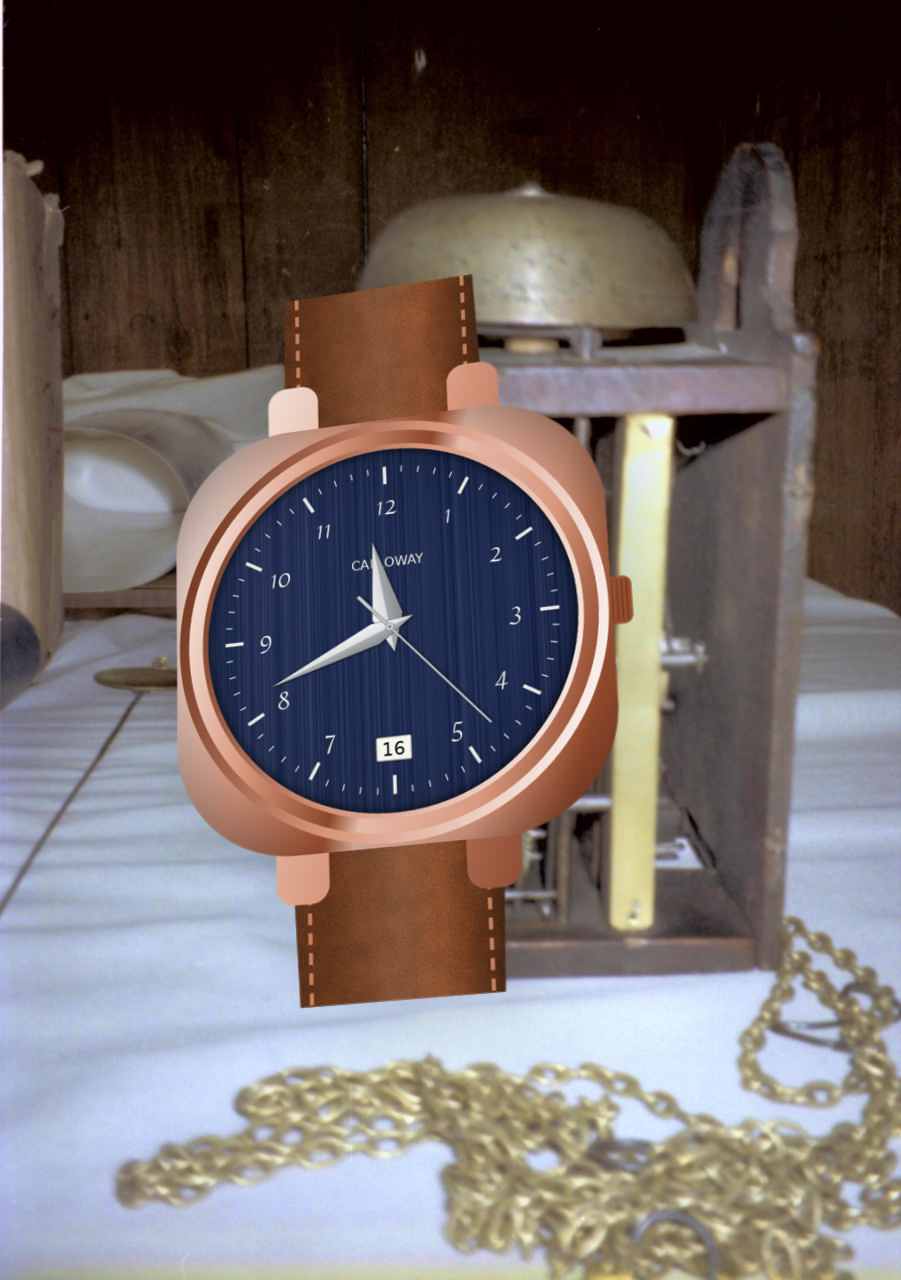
11:41:23
